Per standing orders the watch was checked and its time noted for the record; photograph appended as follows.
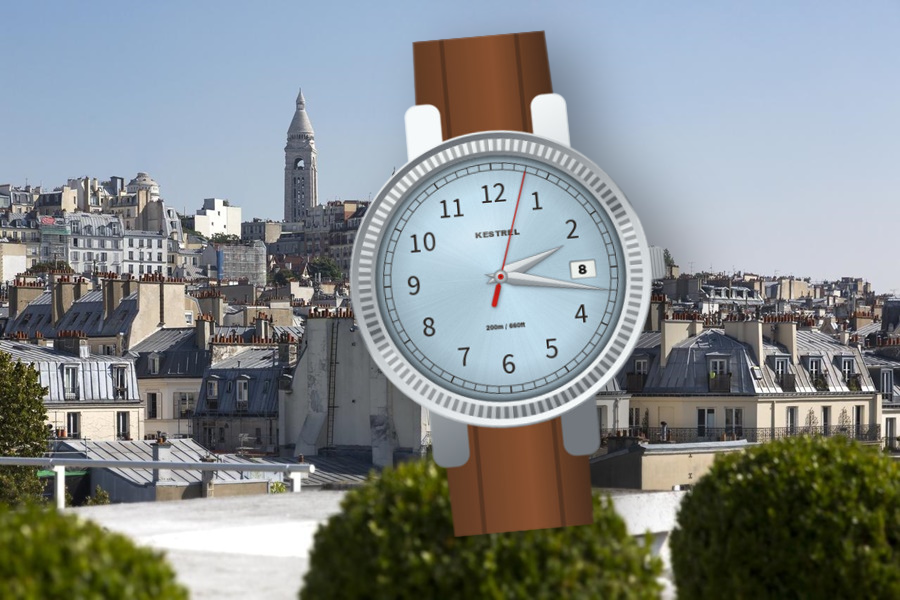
2:17:03
